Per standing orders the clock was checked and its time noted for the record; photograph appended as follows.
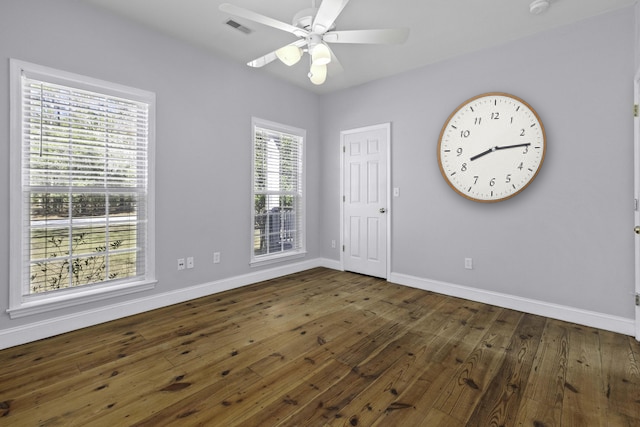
8:14
